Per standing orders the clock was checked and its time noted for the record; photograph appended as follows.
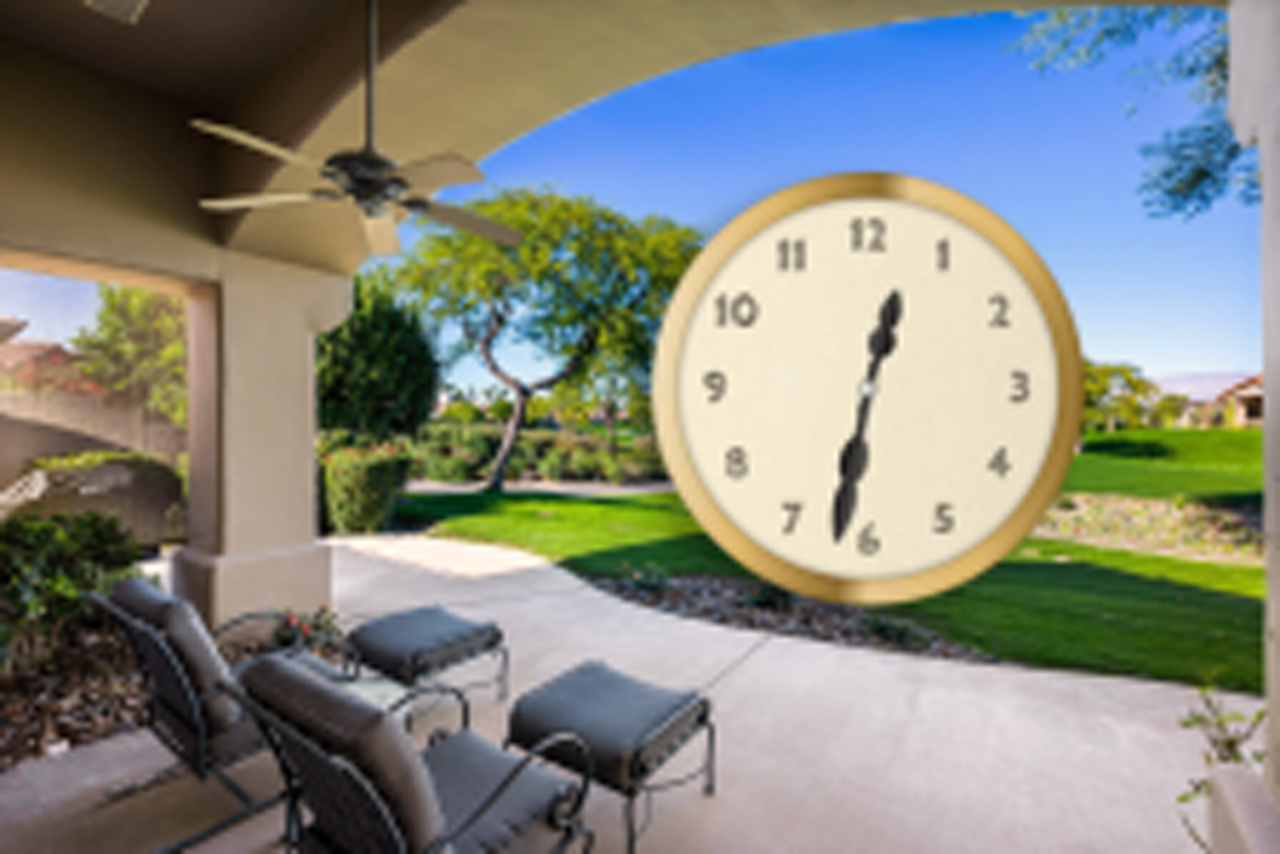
12:32
